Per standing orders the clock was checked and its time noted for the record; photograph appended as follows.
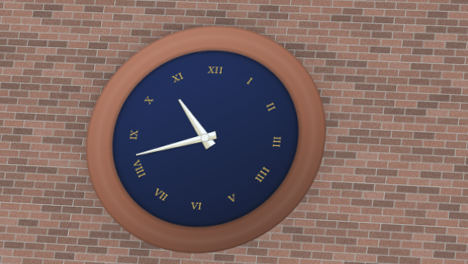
10:42
